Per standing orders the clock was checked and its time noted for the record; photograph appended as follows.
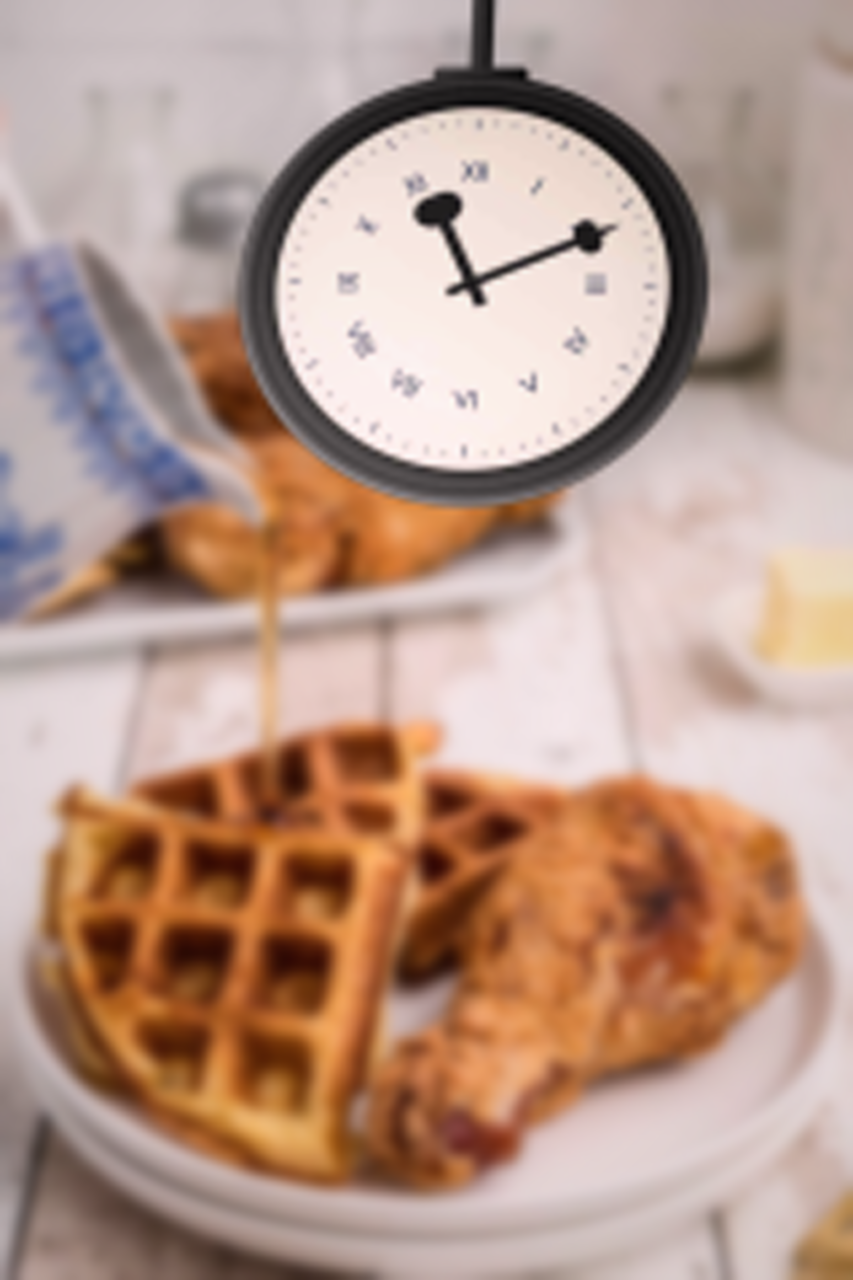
11:11
